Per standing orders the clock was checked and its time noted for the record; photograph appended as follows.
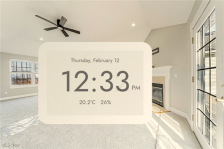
12:33
